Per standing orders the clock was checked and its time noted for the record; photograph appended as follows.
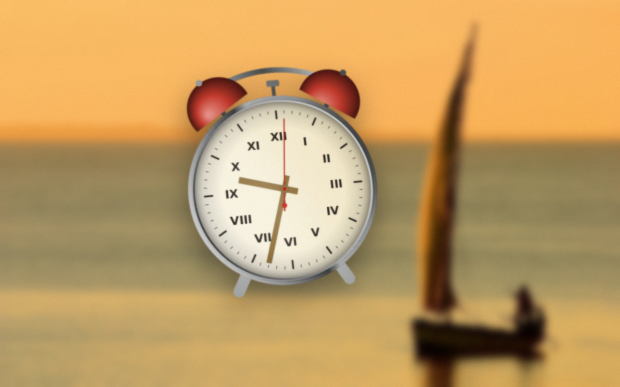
9:33:01
